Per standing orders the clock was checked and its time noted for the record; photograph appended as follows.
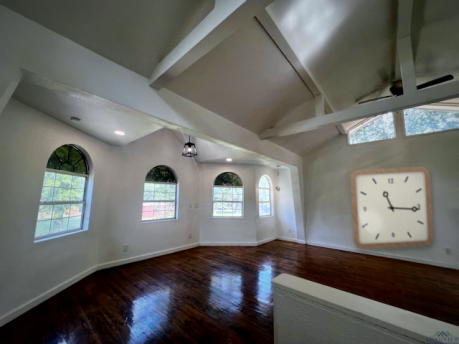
11:16
